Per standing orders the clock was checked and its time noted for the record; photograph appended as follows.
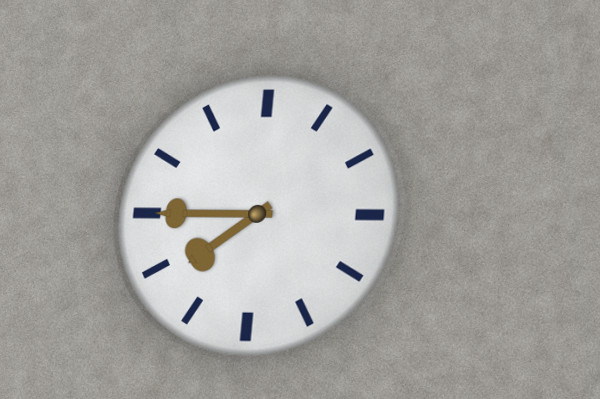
7:45
